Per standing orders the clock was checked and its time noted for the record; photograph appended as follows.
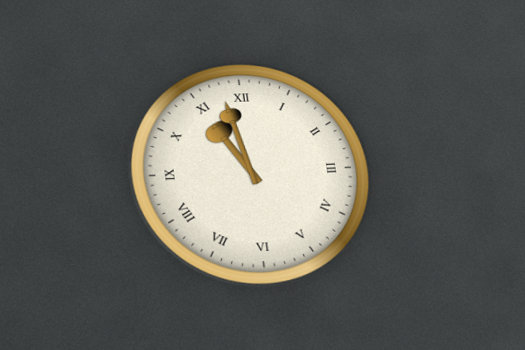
10:58
